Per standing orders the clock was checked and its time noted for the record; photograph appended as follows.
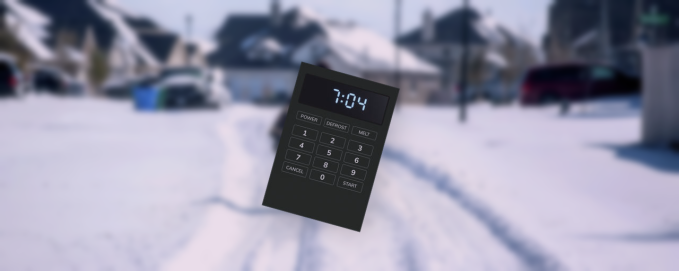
7:04
